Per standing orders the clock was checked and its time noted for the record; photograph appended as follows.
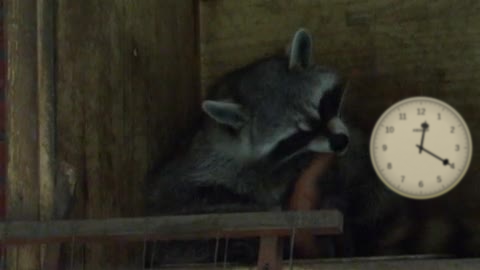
12:20
